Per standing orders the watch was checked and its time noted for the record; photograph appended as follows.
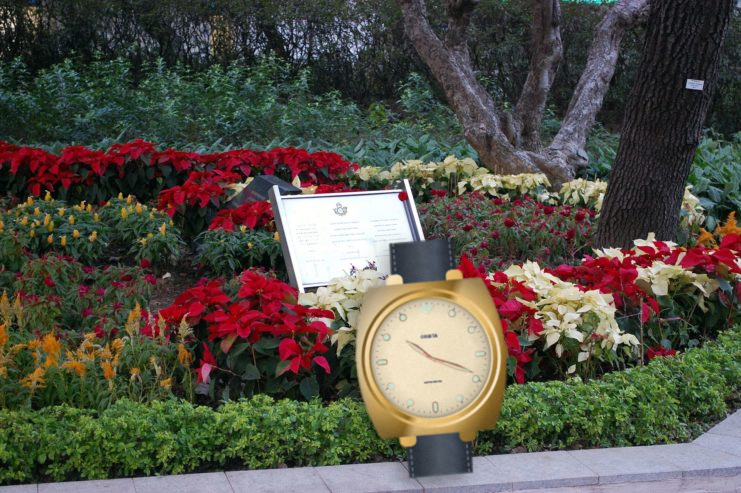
10:19
